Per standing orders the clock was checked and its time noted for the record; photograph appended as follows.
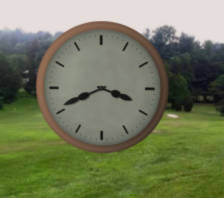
3:41
